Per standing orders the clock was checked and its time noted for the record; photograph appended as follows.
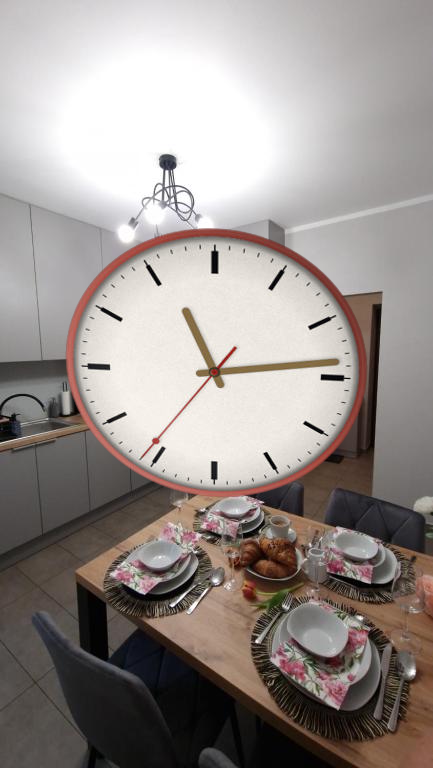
11:13:36
